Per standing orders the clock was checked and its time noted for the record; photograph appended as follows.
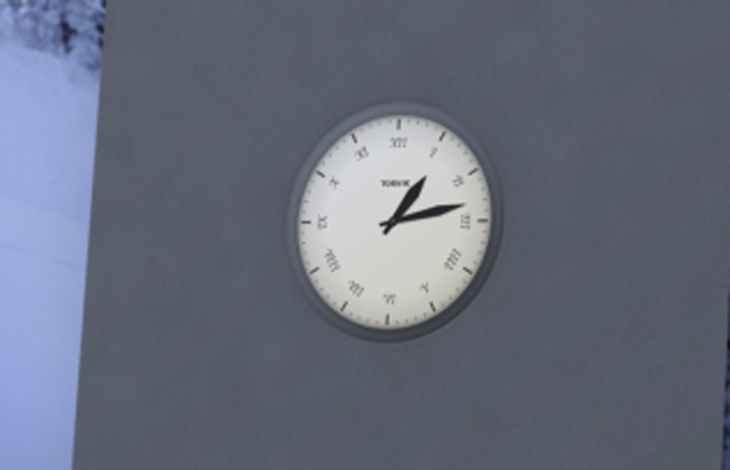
1:13
